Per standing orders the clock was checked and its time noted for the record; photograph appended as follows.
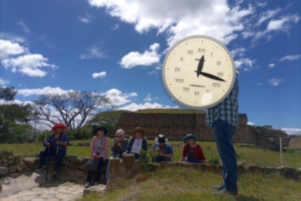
12:17
